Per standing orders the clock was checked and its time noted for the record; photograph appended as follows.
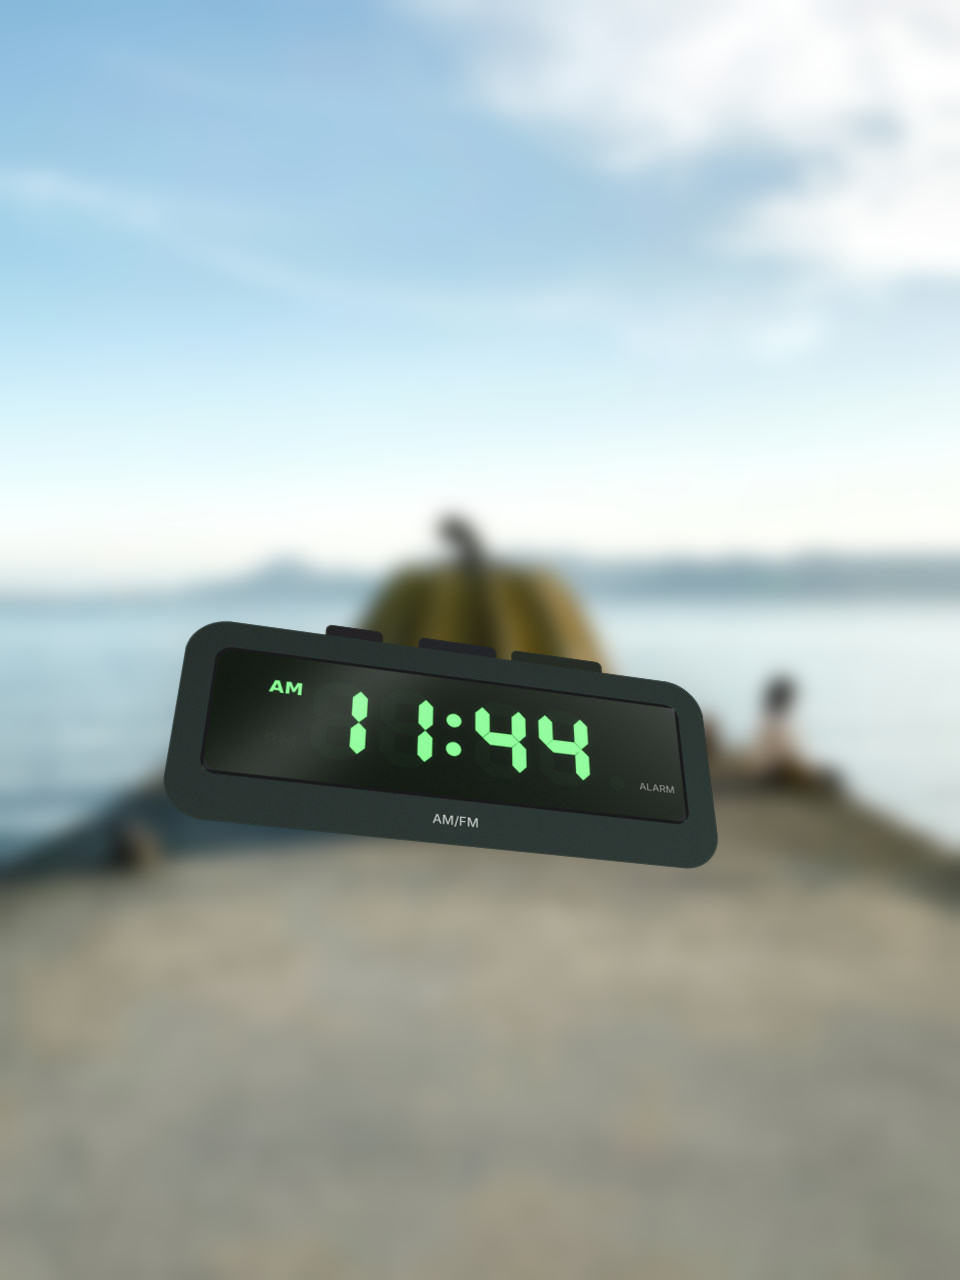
11:44
